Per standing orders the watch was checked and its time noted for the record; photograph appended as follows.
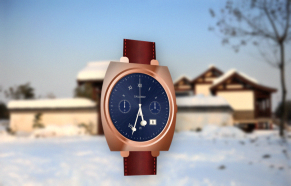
5:33
